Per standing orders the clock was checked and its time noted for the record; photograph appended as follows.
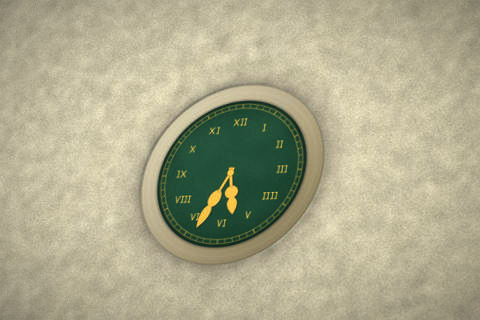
5:34
